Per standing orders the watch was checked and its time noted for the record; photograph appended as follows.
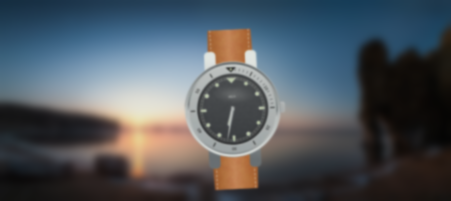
6:32
